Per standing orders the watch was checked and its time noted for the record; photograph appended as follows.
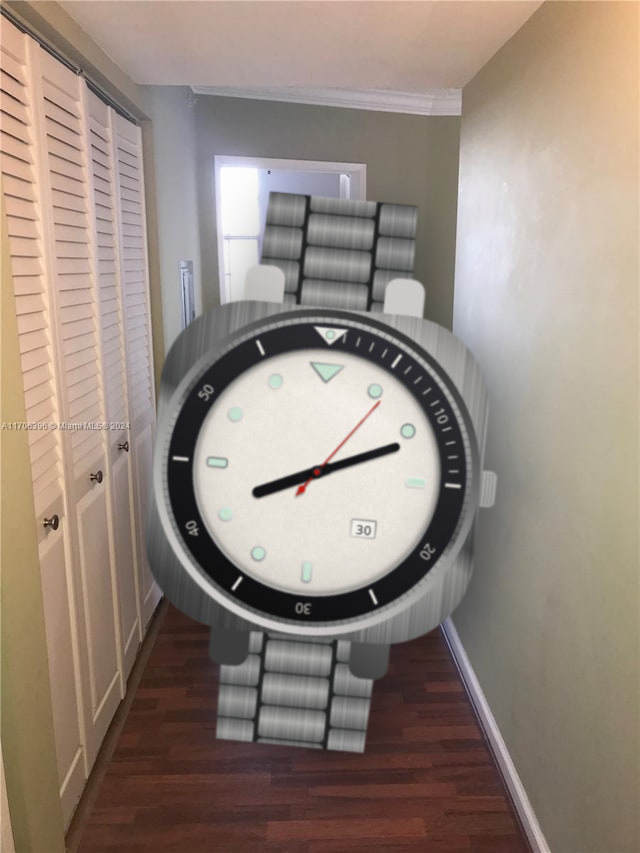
8:11:06
